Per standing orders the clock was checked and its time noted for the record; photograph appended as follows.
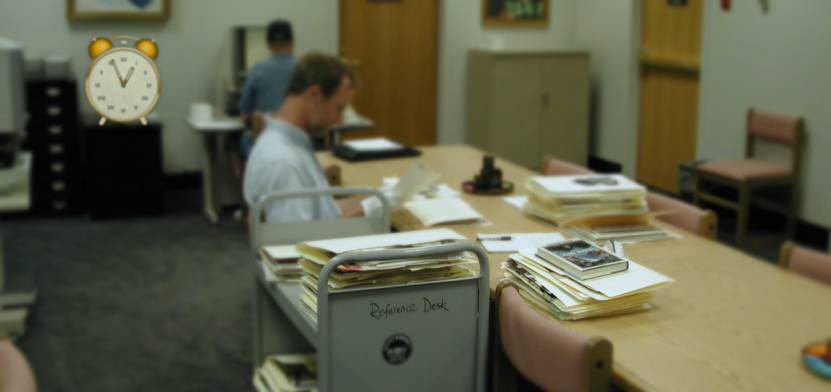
12:56
